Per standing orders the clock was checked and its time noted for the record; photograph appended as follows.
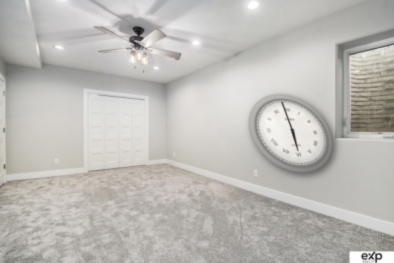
5:59
